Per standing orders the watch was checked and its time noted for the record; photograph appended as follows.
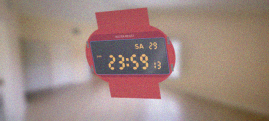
23:59:13
